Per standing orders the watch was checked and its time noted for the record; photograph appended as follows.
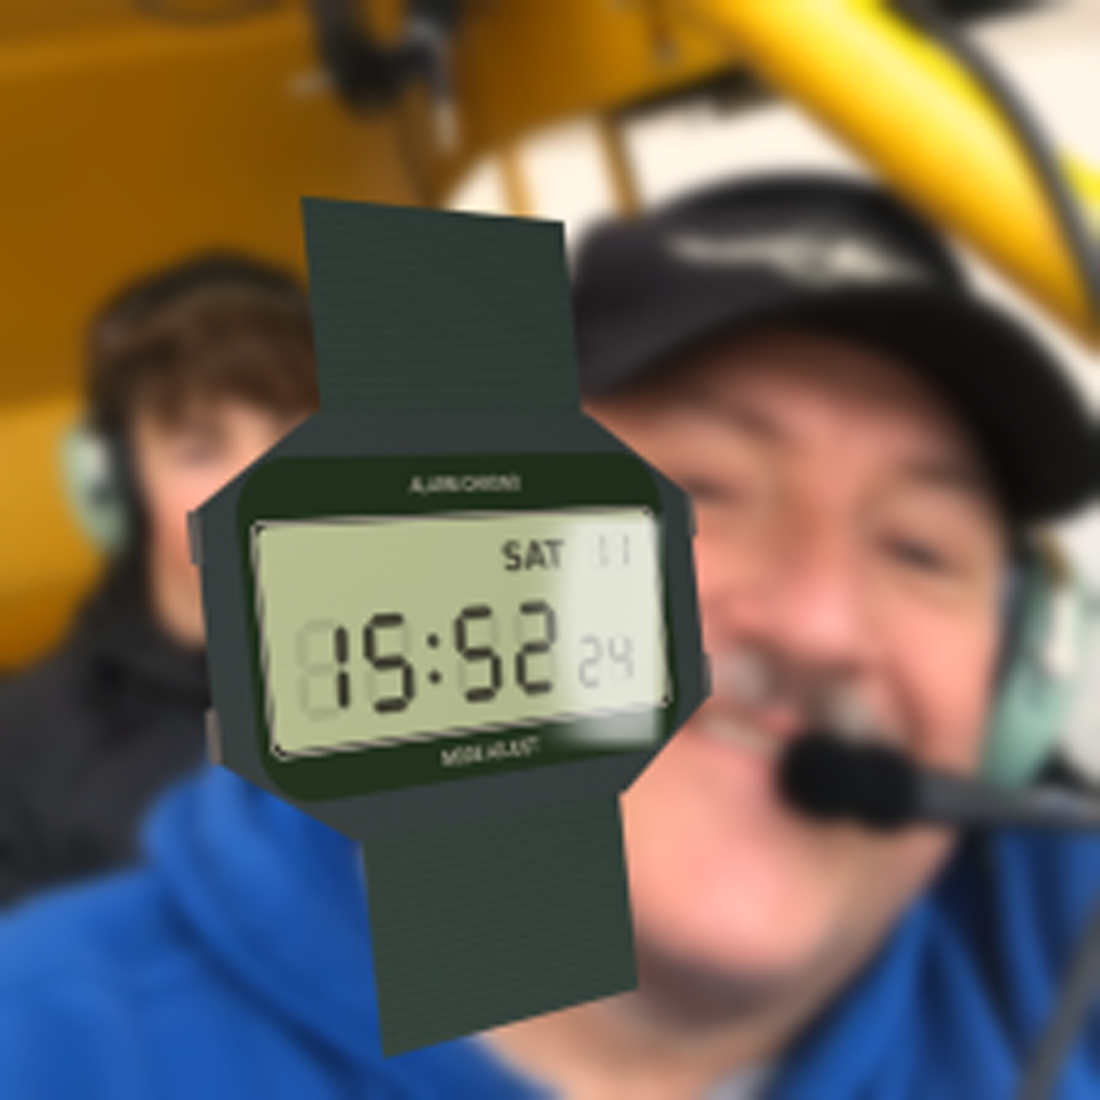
15:52:24
